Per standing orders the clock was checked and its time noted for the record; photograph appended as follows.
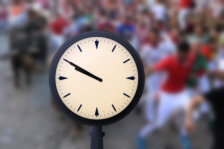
9:50
